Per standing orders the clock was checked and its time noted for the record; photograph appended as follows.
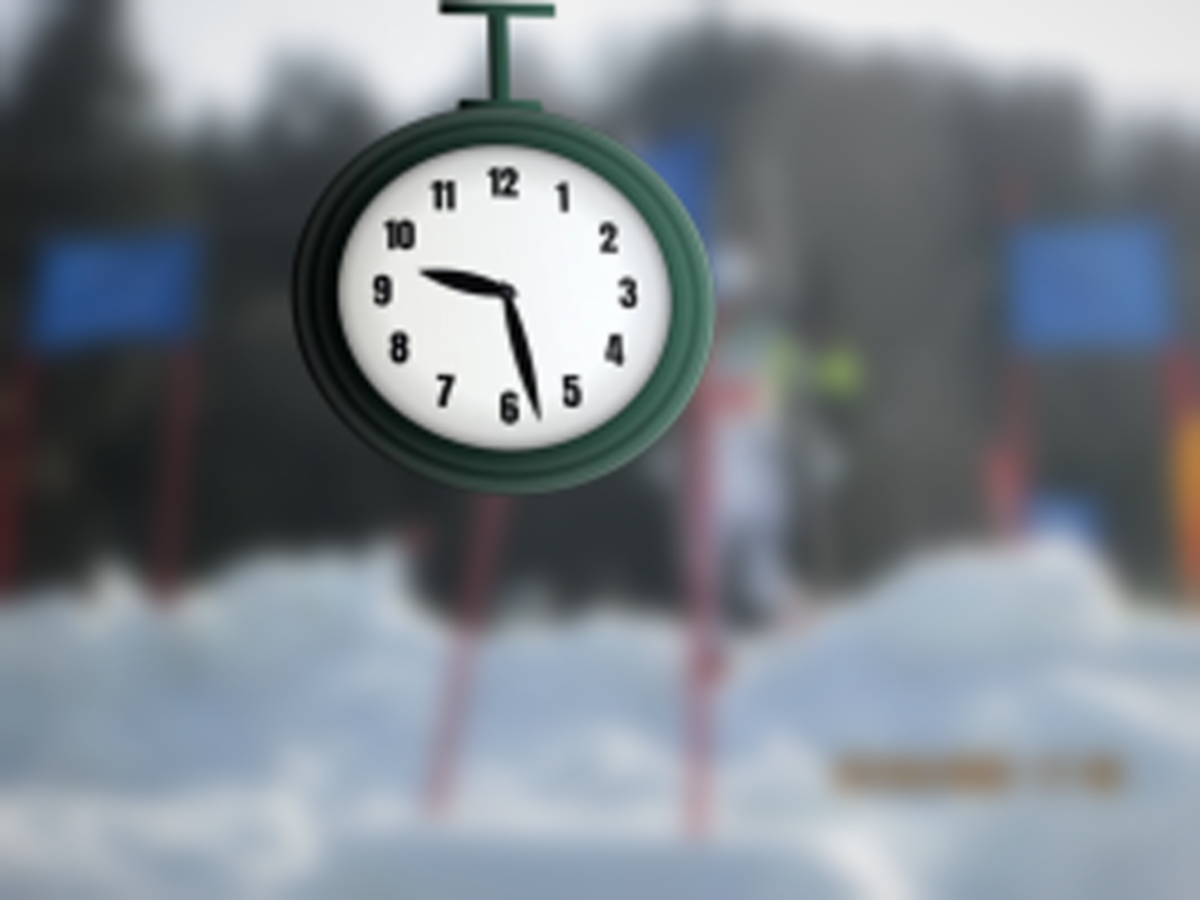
9:28
